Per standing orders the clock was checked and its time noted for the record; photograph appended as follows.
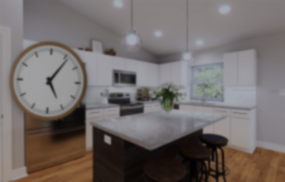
5:06
